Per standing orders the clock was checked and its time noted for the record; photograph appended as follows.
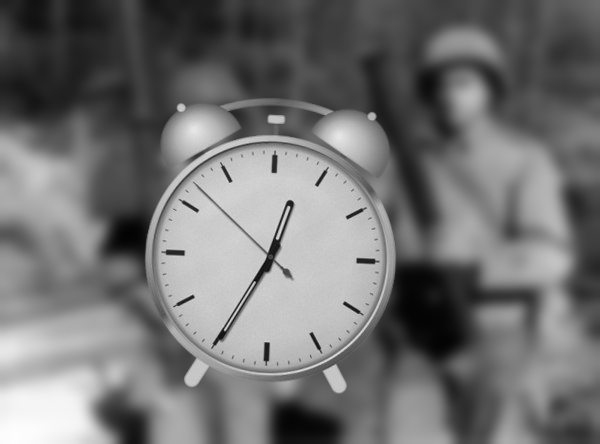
12:34:52
